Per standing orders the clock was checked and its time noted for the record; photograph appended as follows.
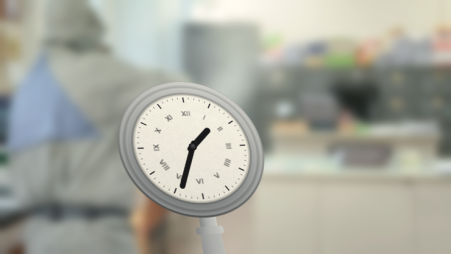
1:34
